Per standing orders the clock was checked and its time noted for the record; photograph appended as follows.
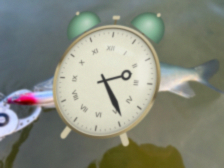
2:24
